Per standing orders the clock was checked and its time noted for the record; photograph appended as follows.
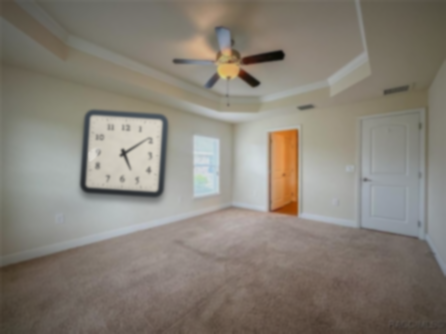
5:09
